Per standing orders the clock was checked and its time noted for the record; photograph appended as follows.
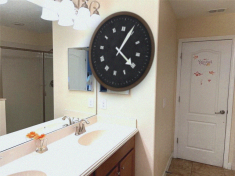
4:04
